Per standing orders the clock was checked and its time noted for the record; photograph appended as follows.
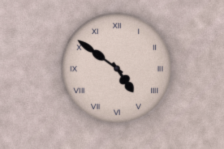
4:51
